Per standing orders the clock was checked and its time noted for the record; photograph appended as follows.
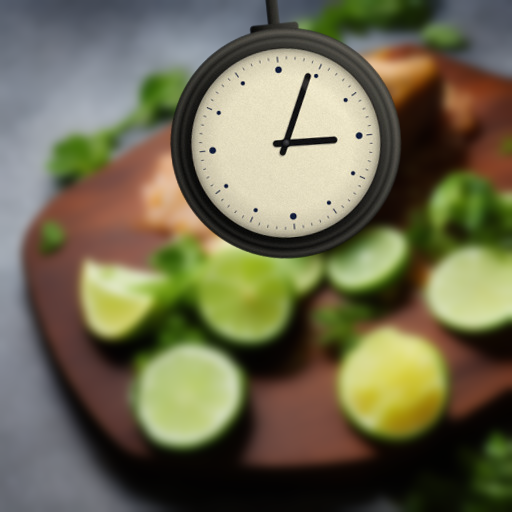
3:04
